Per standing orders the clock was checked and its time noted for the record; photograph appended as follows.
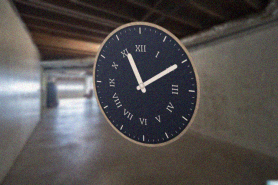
11:10
